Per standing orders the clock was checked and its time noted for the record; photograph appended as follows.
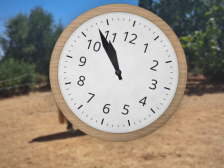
10:53
